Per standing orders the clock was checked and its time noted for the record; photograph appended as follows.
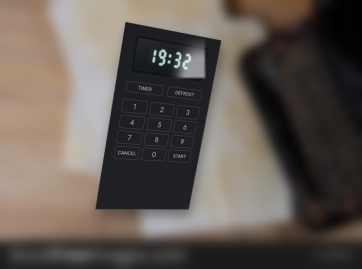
19:32
